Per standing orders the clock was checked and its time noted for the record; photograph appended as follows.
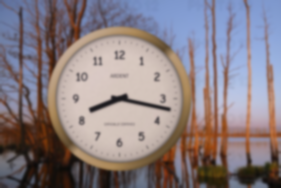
8:17
